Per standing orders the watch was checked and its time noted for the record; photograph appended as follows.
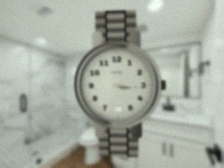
3:15
